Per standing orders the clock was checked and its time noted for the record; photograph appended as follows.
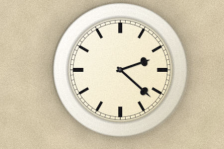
2:22
